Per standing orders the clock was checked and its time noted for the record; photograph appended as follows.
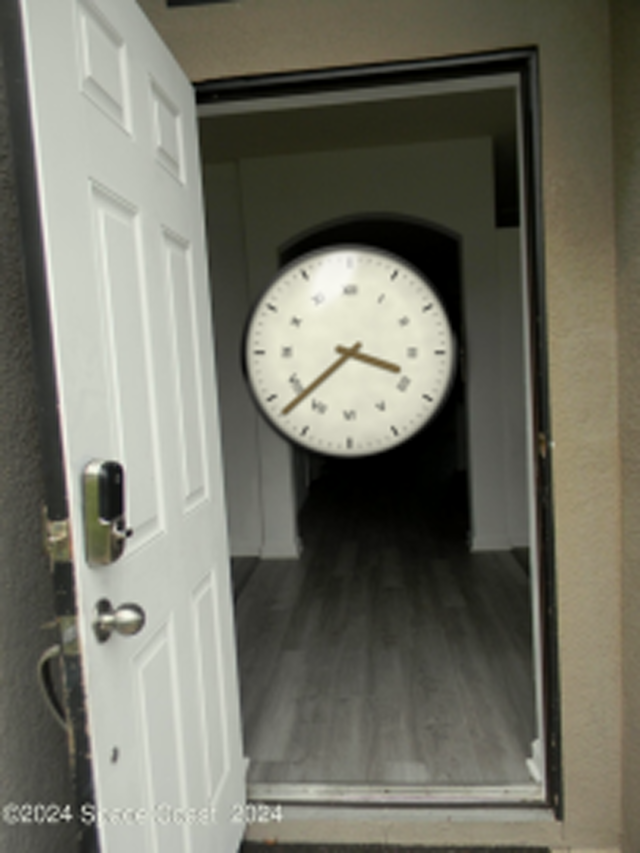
3:38
